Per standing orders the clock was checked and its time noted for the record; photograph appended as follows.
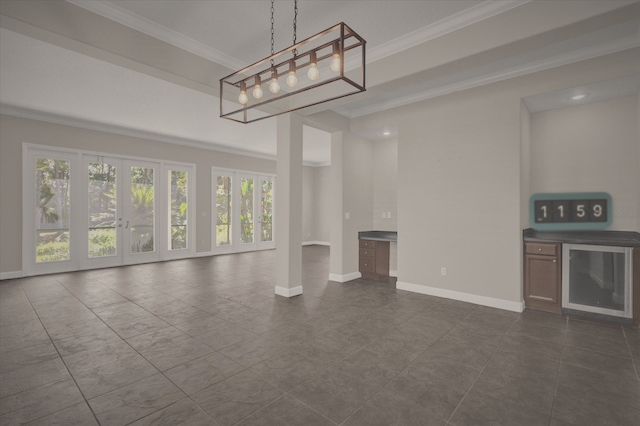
11:59
